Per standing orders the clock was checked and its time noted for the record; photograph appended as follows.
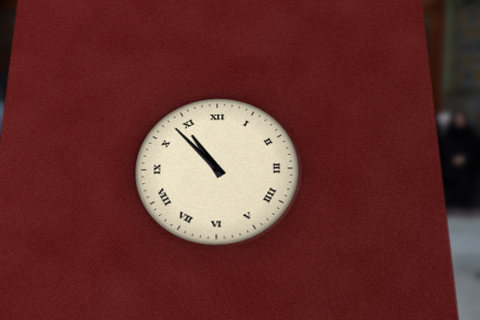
10:53
